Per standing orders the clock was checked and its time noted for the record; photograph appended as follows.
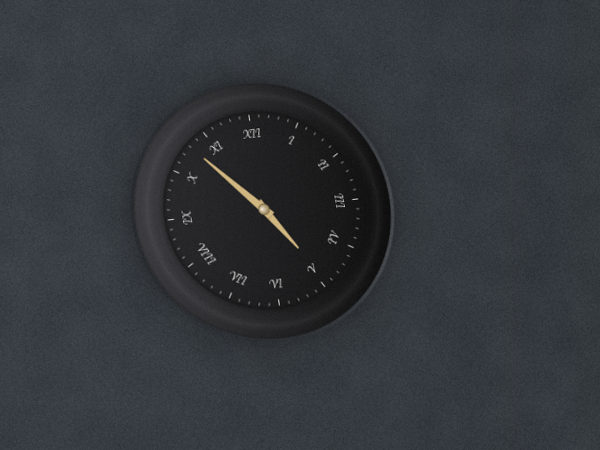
4:53
